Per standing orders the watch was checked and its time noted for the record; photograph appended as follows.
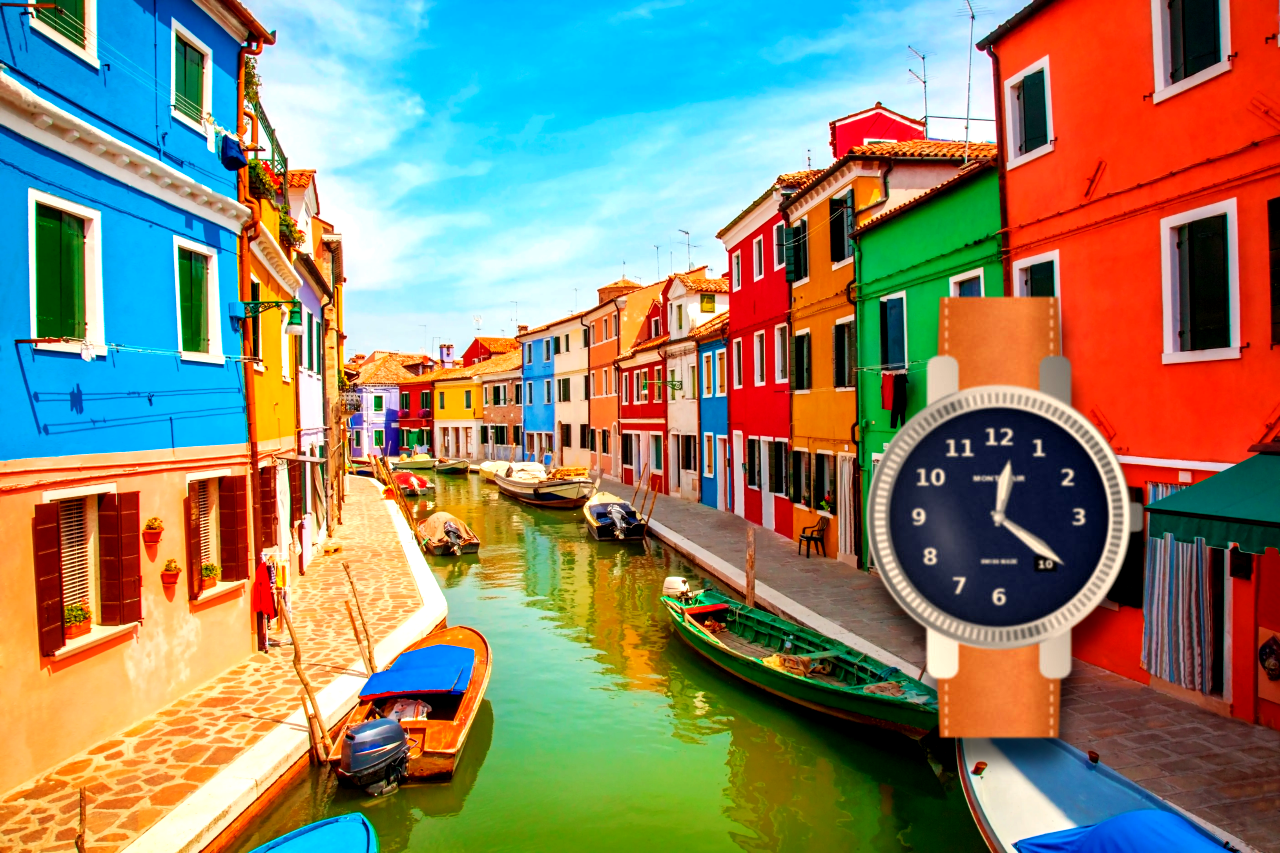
12:21
